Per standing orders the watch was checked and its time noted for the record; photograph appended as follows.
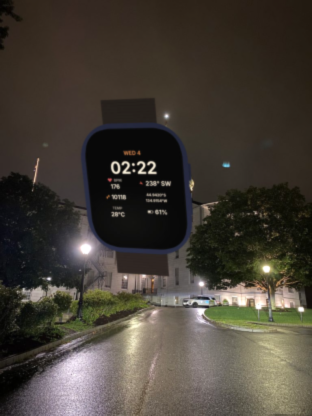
2:22
